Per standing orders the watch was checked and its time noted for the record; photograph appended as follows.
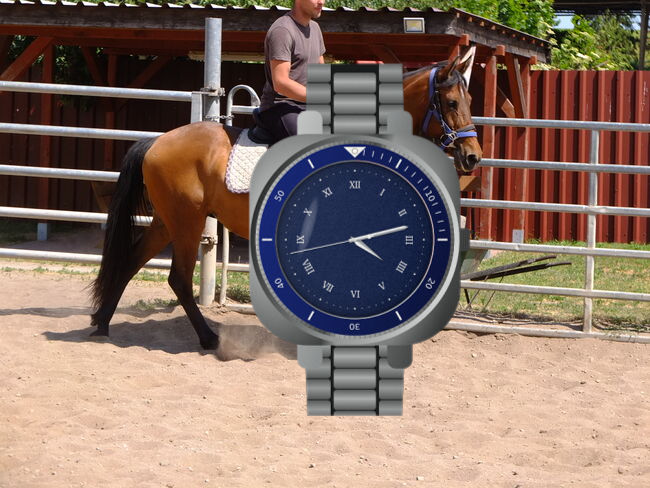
4:12:43
